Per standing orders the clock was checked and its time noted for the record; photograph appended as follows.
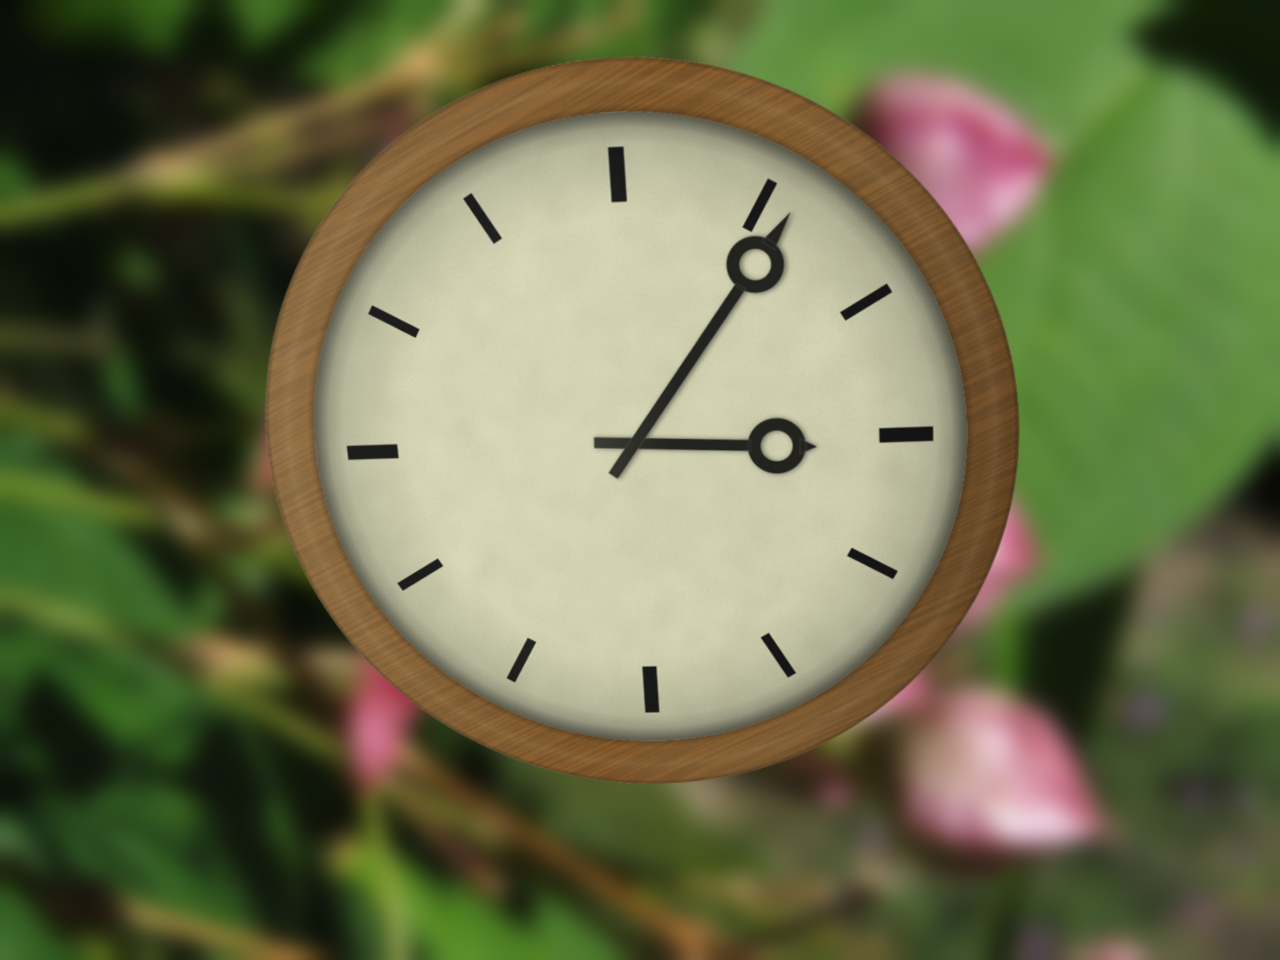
3:06
